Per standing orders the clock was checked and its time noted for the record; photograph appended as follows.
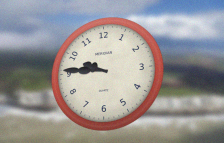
9:46
